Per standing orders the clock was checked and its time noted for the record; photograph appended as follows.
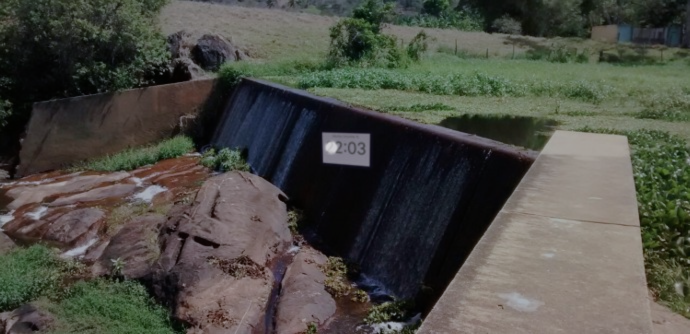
22:03
